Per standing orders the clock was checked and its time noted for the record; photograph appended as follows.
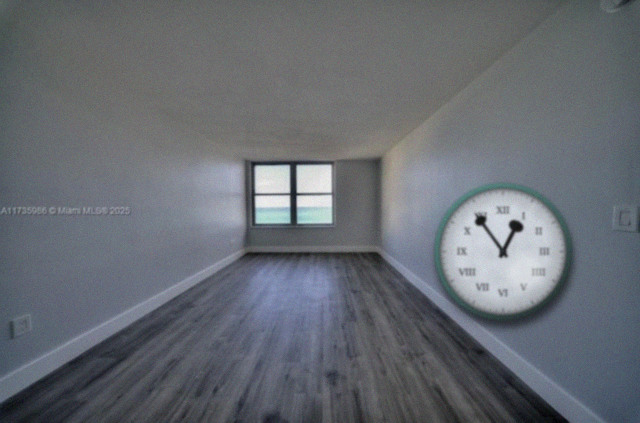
12:54
